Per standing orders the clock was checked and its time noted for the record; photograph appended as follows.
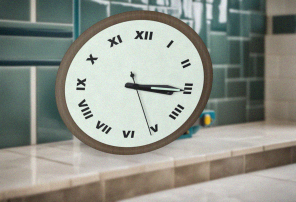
3:15:26
